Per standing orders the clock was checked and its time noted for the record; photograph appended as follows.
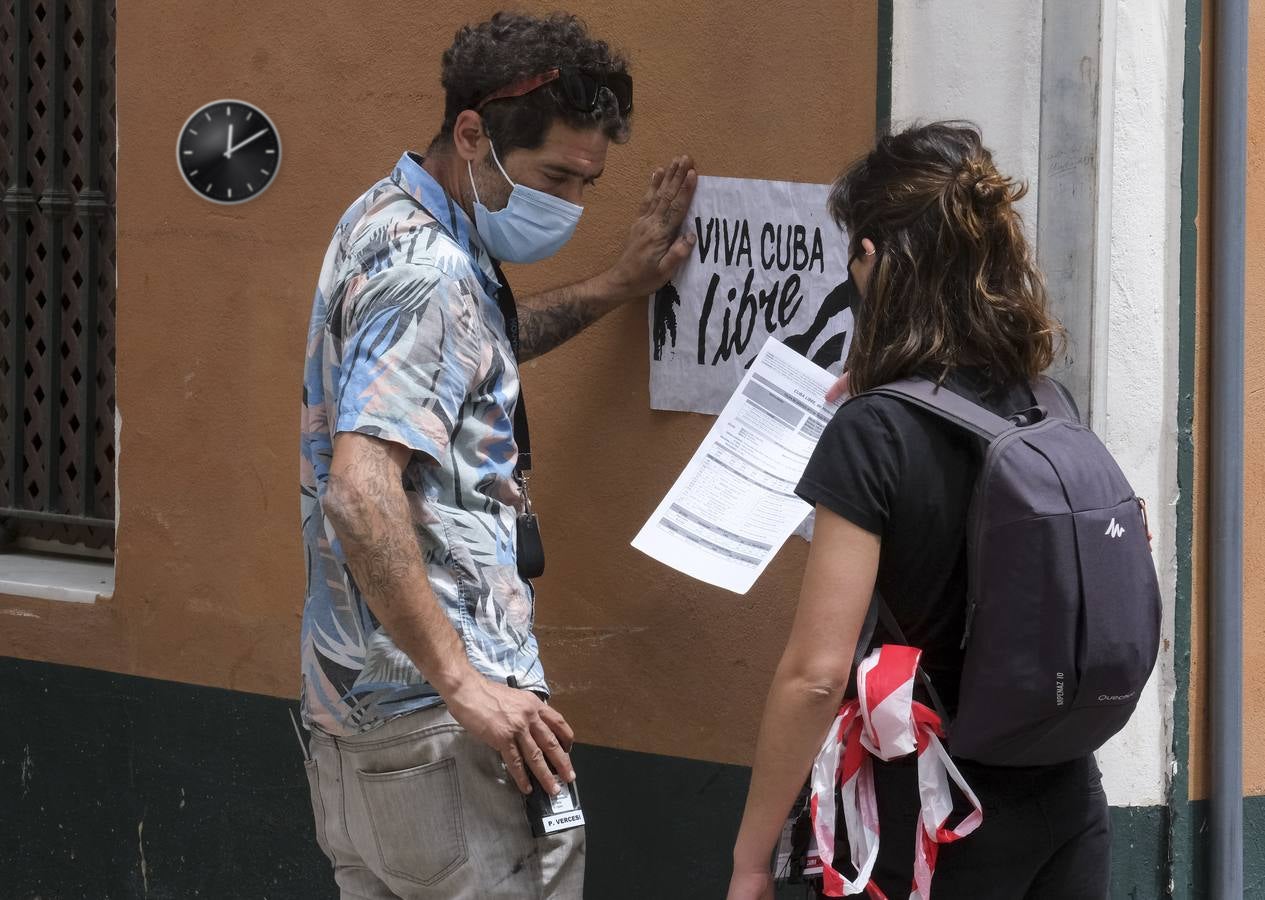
12:10
